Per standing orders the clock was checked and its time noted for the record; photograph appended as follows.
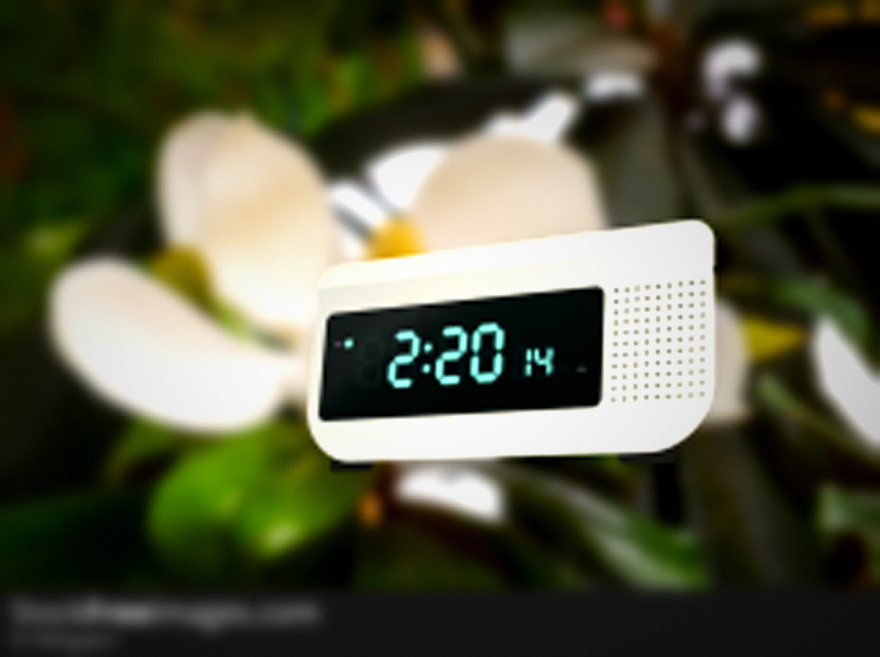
2:20:14
